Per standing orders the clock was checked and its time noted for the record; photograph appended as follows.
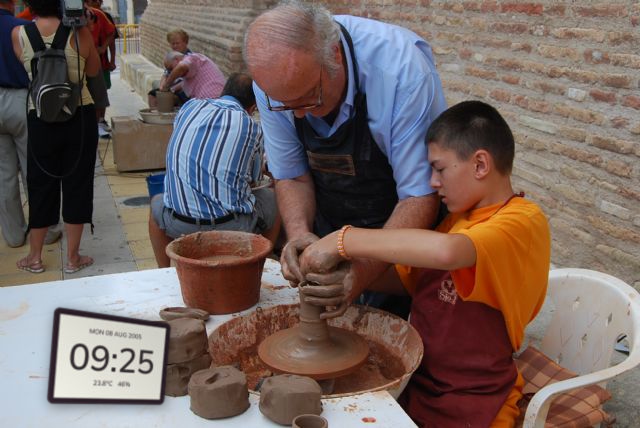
9:25
